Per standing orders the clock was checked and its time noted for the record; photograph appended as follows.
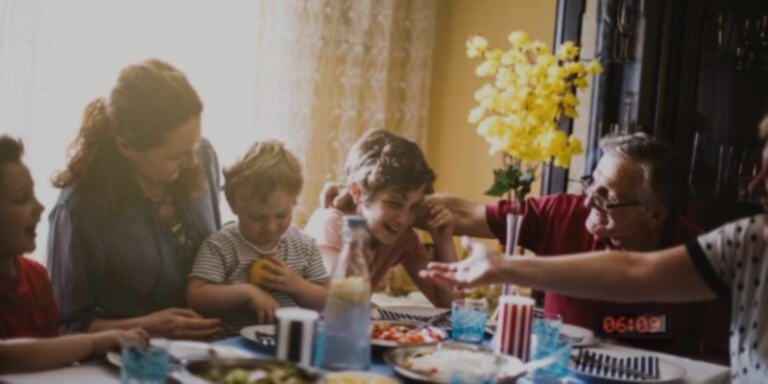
6:09
